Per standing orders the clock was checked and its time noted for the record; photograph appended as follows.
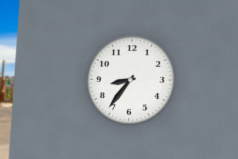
8:36
